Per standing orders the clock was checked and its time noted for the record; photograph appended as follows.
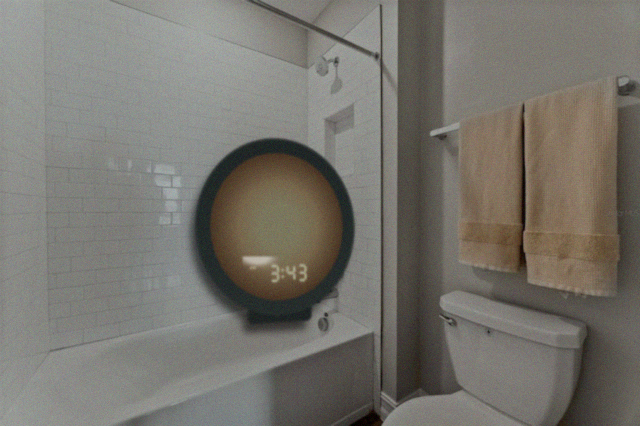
3:43
